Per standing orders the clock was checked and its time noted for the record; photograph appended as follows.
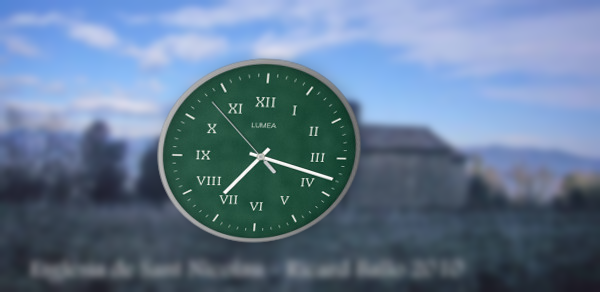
7:17:53
